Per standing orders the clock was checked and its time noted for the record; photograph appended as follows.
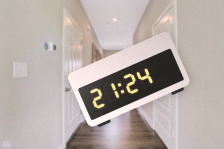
21:24
